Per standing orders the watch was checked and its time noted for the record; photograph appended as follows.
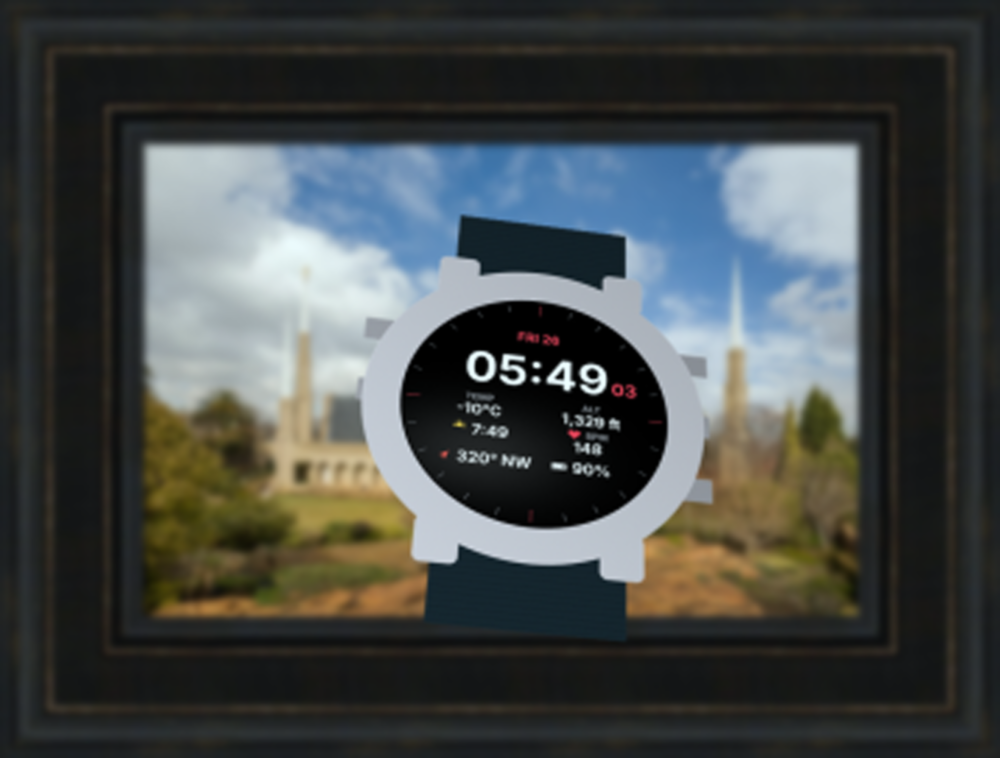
5:49
